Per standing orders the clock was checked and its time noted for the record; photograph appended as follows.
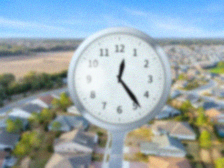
12:24
